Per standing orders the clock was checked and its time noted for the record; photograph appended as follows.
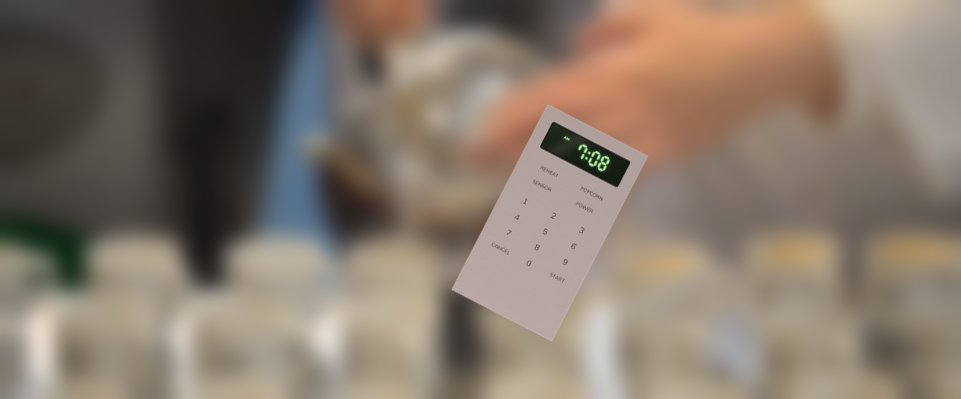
7:08
